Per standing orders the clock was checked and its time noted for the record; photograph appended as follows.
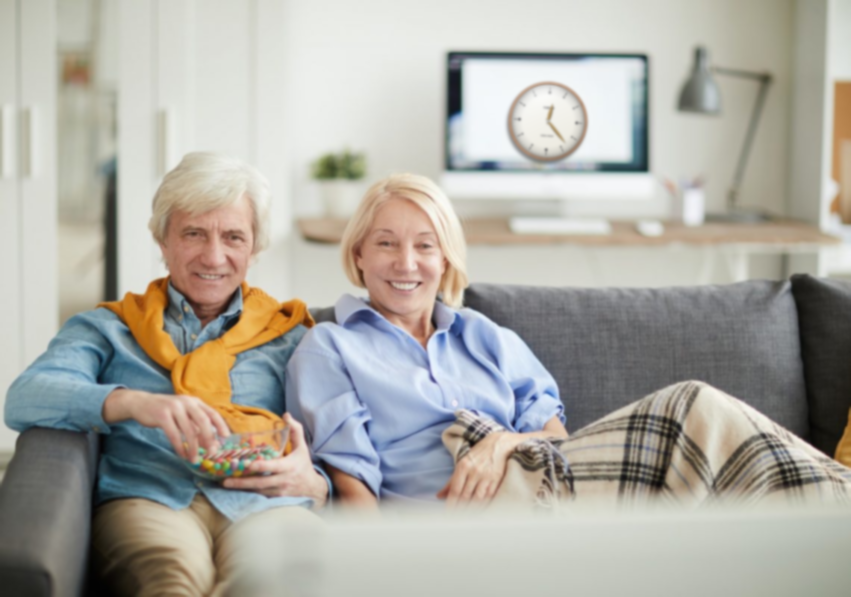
12:23
